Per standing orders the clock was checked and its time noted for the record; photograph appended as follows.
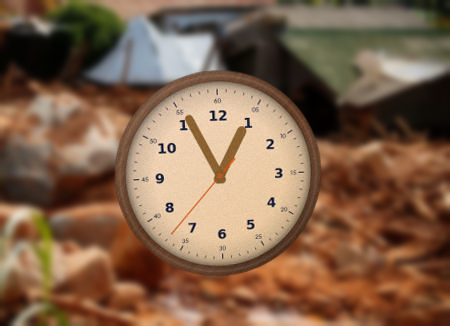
12:55:37
